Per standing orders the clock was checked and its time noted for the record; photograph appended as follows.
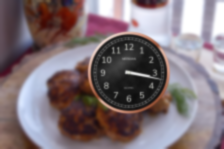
3:17
